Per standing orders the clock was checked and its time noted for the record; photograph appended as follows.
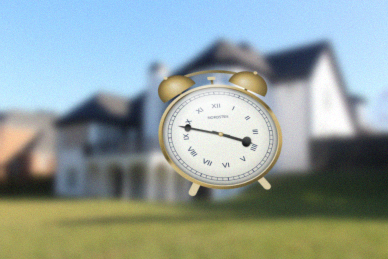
3:48
